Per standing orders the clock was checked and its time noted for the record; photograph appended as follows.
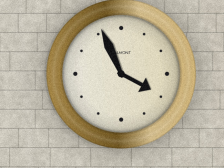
3:56
